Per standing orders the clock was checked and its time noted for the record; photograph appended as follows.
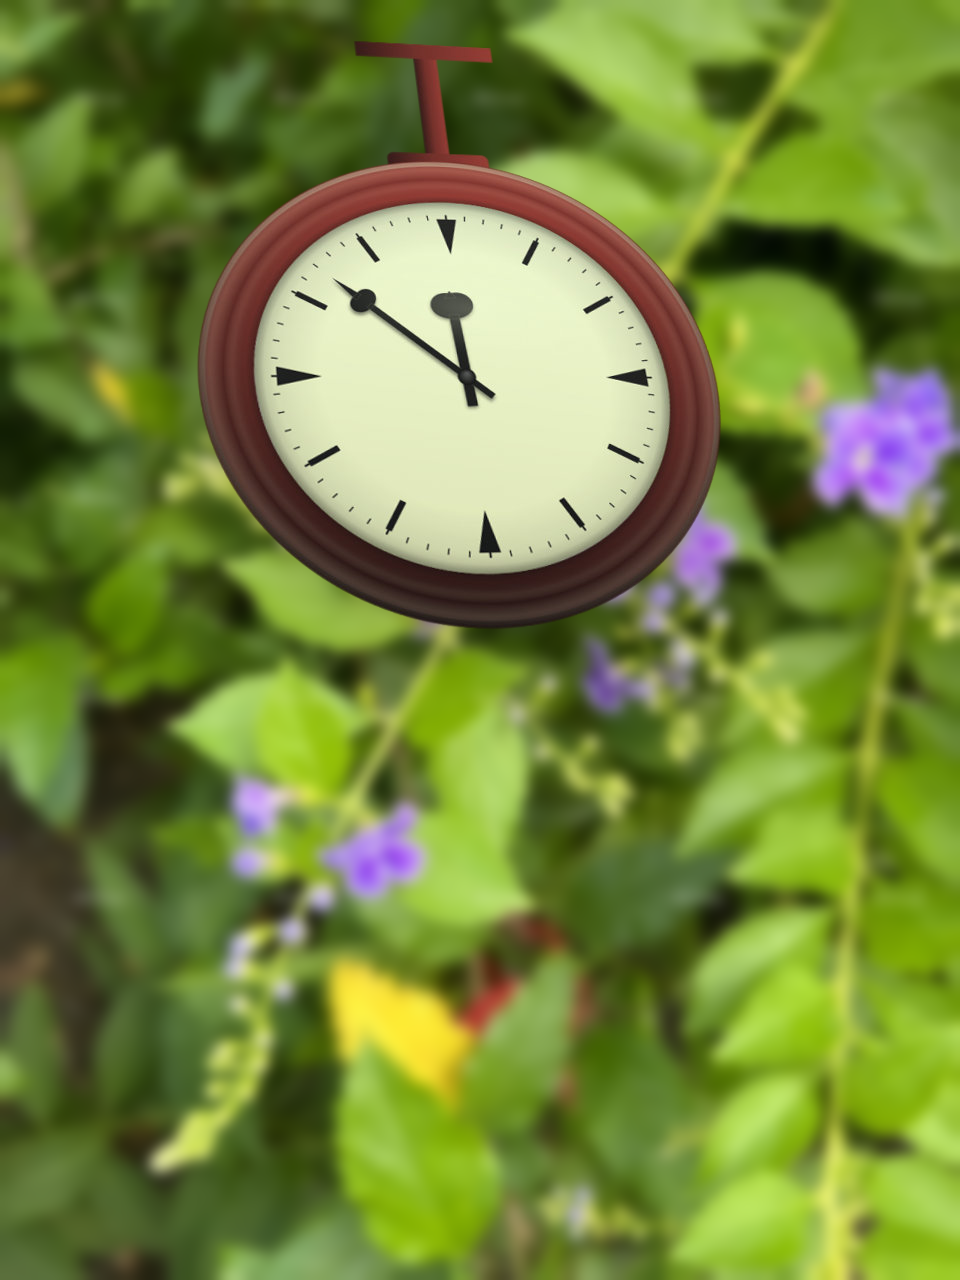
11:52
